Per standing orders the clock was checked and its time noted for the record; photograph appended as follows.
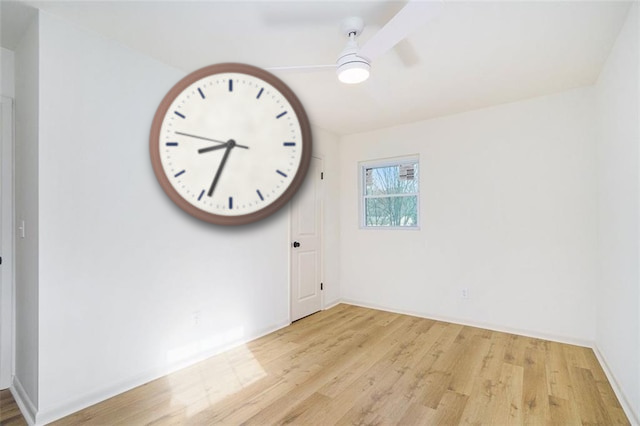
8:33:47
